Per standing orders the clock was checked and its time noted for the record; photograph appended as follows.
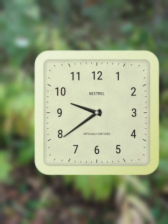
9:39
